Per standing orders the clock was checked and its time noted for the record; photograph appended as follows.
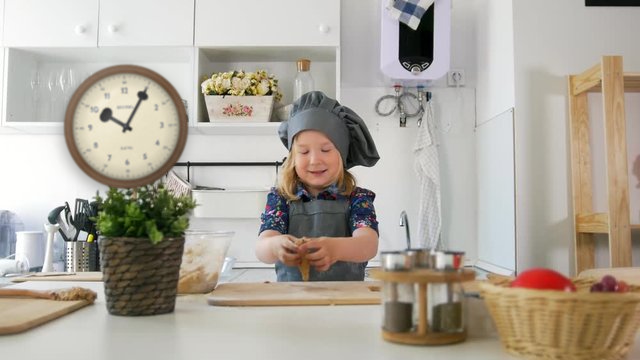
10:05
